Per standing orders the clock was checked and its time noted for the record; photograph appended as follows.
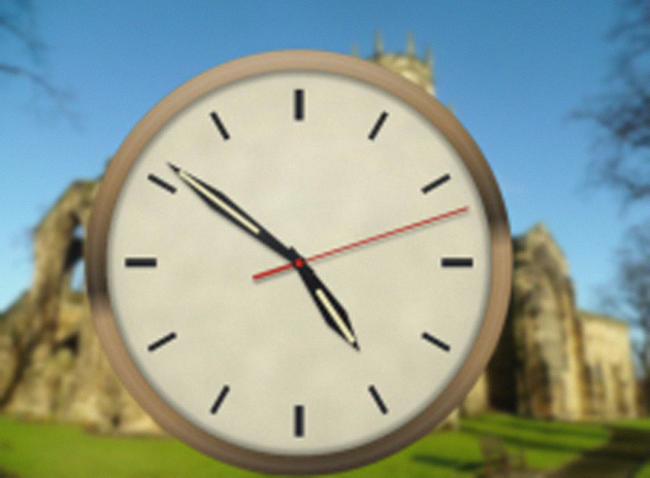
4:51:12
